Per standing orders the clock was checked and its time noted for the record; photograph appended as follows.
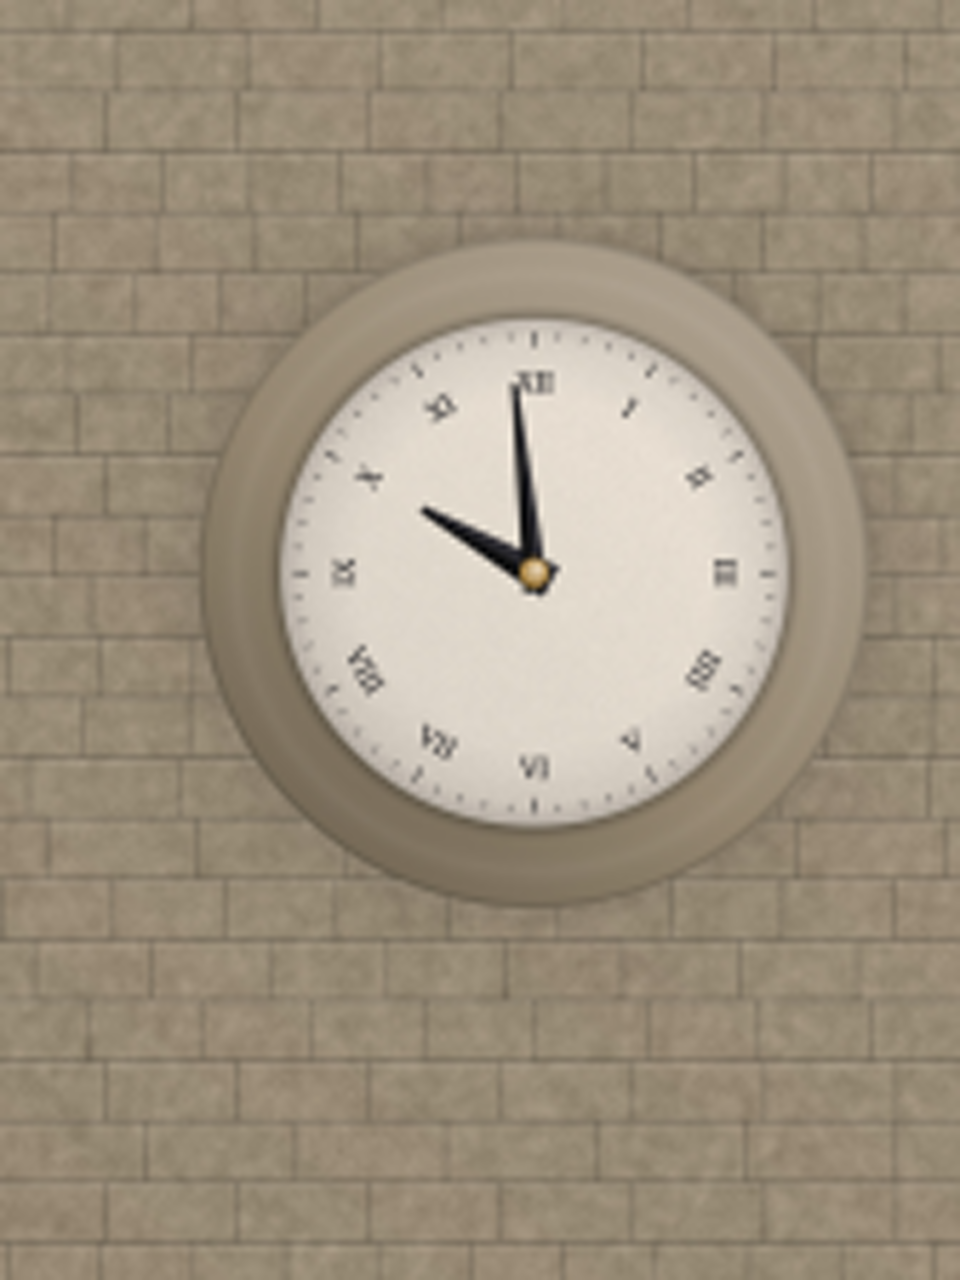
9:59
